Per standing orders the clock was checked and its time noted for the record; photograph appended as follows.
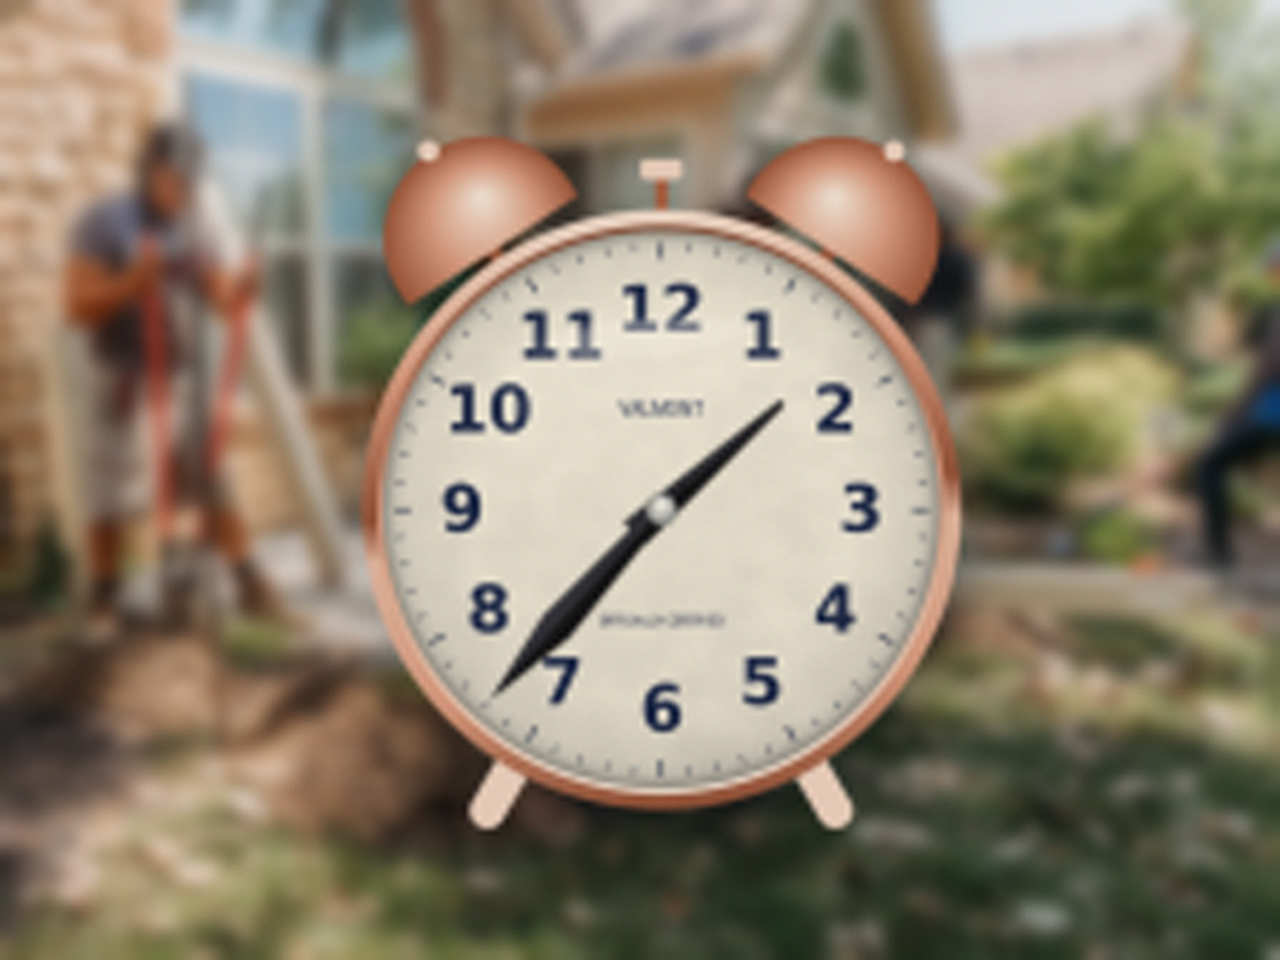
1:37
